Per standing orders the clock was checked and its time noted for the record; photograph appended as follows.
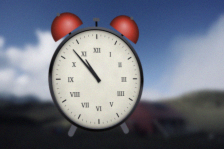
10:53
